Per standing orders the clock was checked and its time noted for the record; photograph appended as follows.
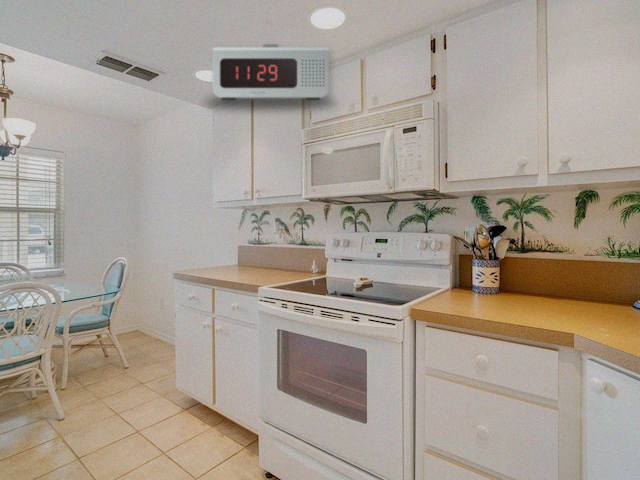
11:29
